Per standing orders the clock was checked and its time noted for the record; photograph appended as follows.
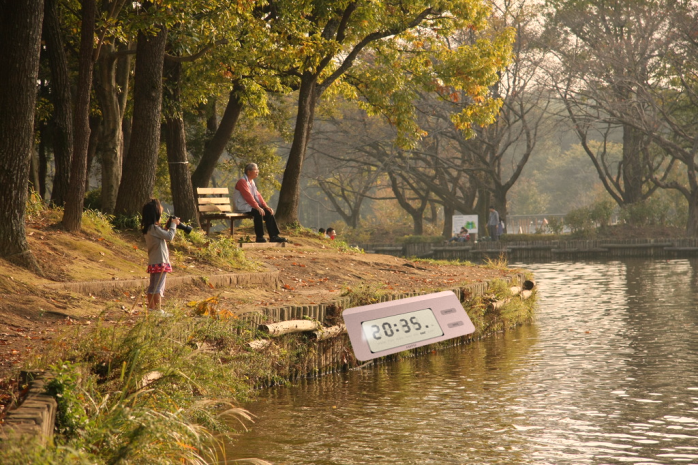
20:35
